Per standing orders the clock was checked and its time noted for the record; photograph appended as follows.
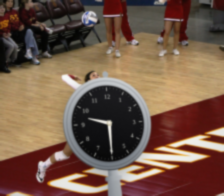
9:30
